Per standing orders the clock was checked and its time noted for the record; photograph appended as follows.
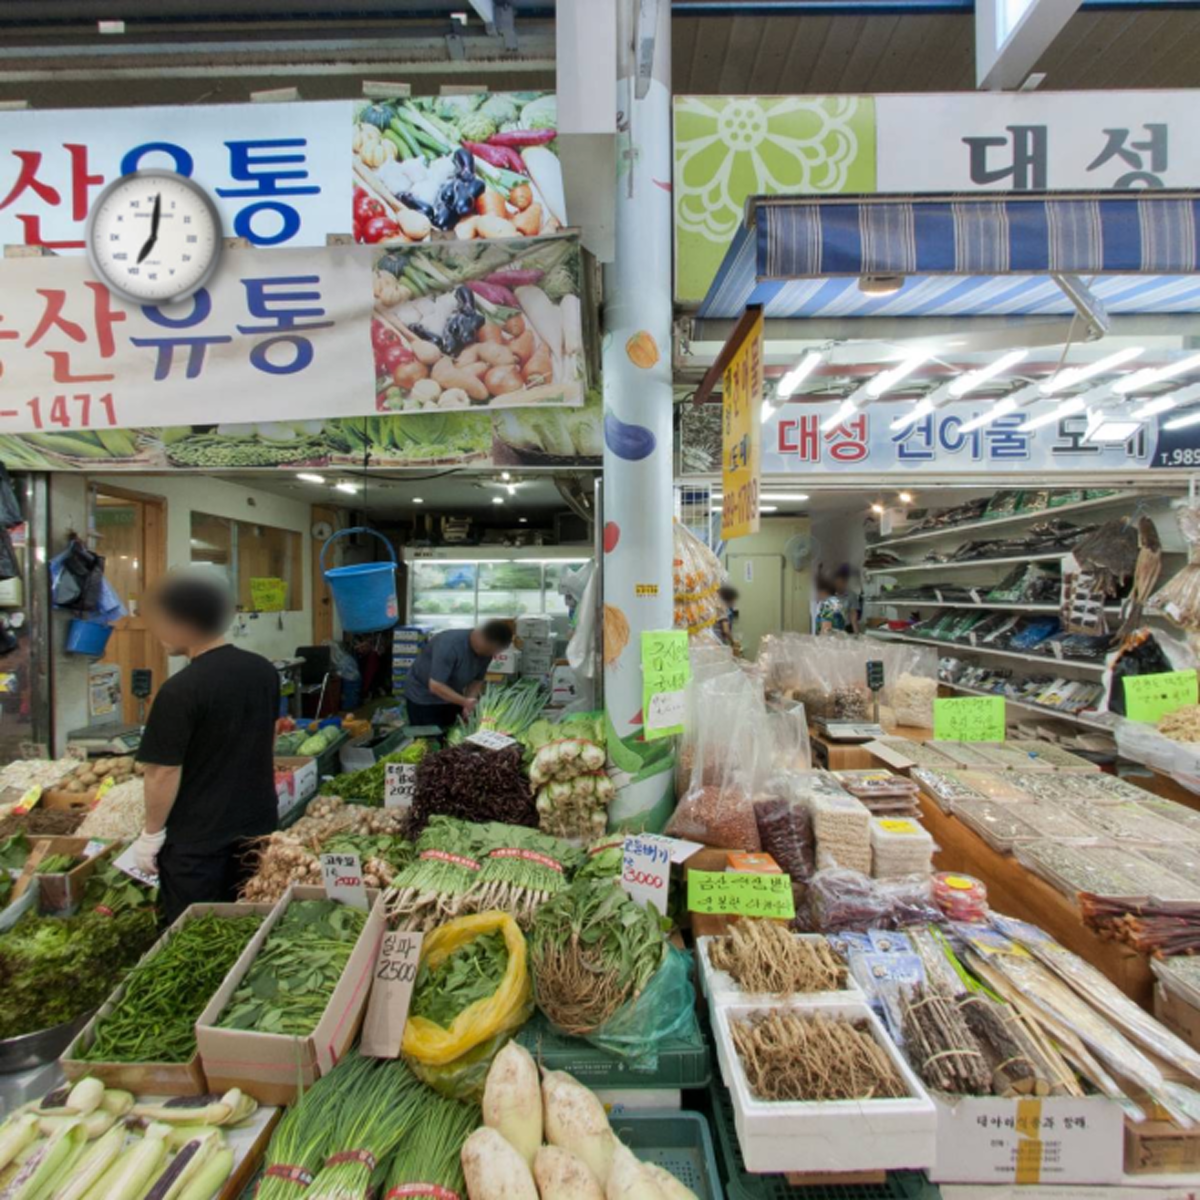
7:01
